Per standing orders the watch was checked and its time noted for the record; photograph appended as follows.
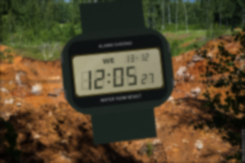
12:05
